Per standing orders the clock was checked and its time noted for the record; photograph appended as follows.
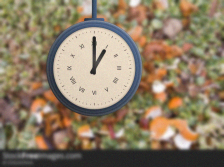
1:00
